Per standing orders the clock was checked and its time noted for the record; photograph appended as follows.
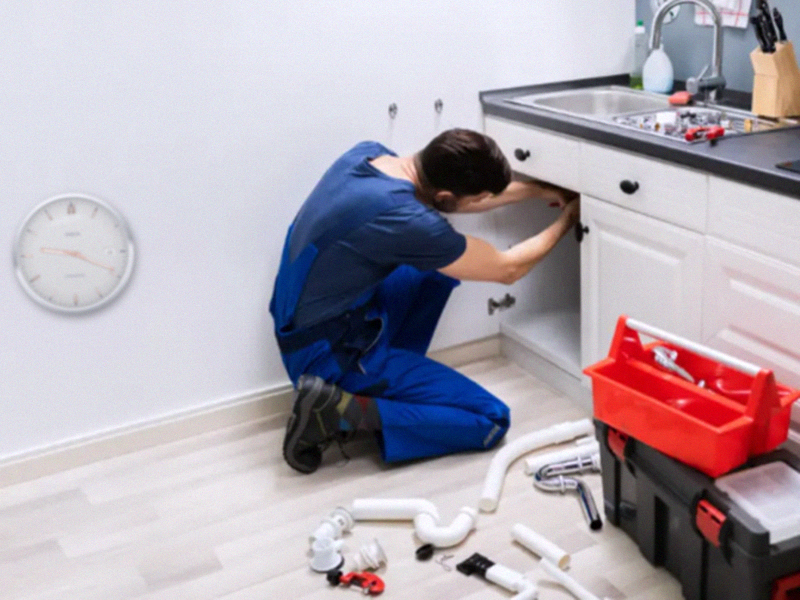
9:19
